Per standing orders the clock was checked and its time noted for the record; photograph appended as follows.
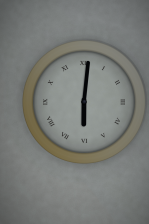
6:01
